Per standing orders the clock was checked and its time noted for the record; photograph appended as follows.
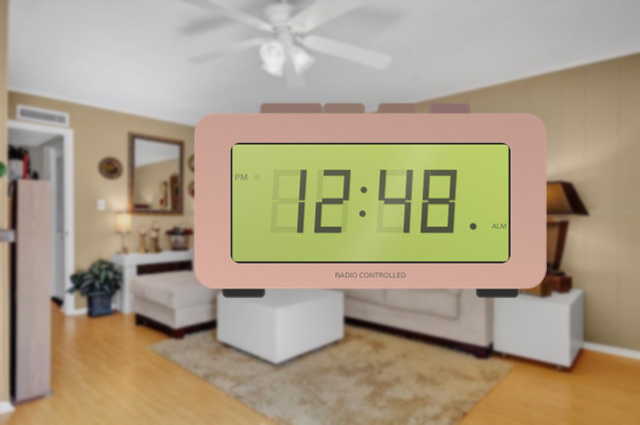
12:48
